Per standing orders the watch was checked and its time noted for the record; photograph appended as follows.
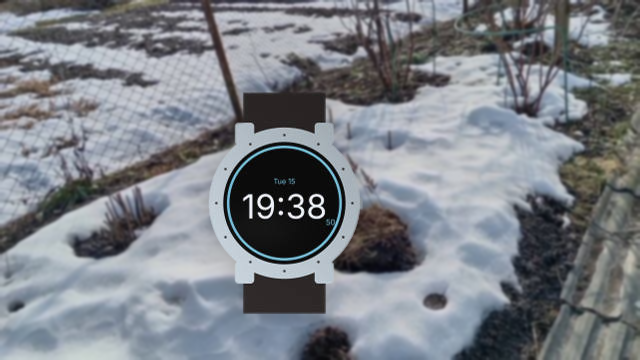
19:38:50
